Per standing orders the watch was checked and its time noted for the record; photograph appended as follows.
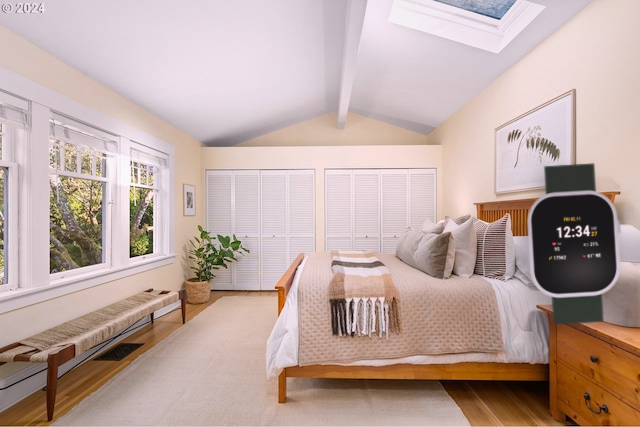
12:34
